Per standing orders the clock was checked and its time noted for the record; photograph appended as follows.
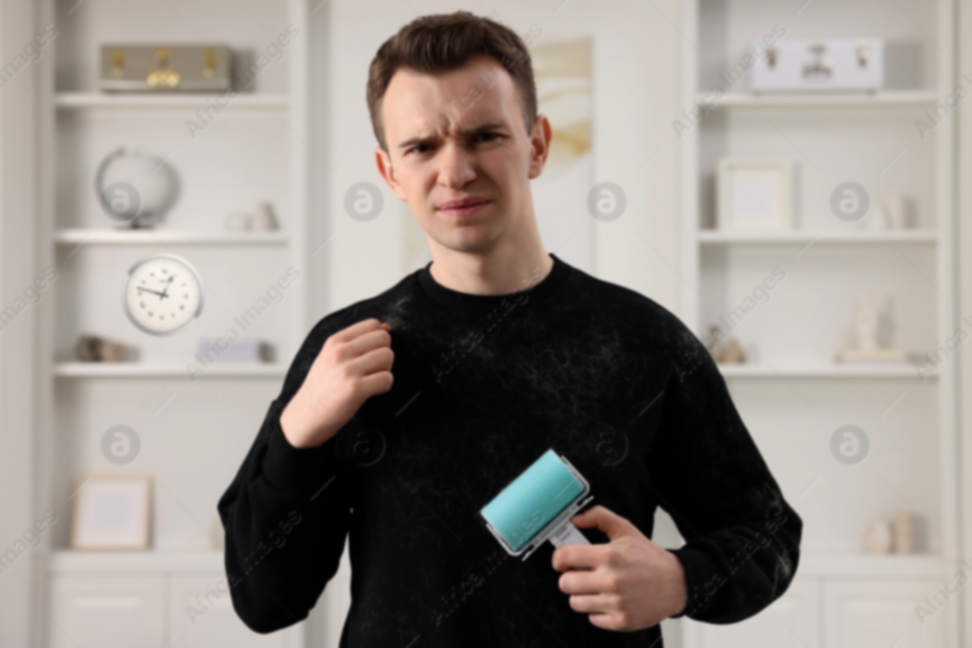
12:47
